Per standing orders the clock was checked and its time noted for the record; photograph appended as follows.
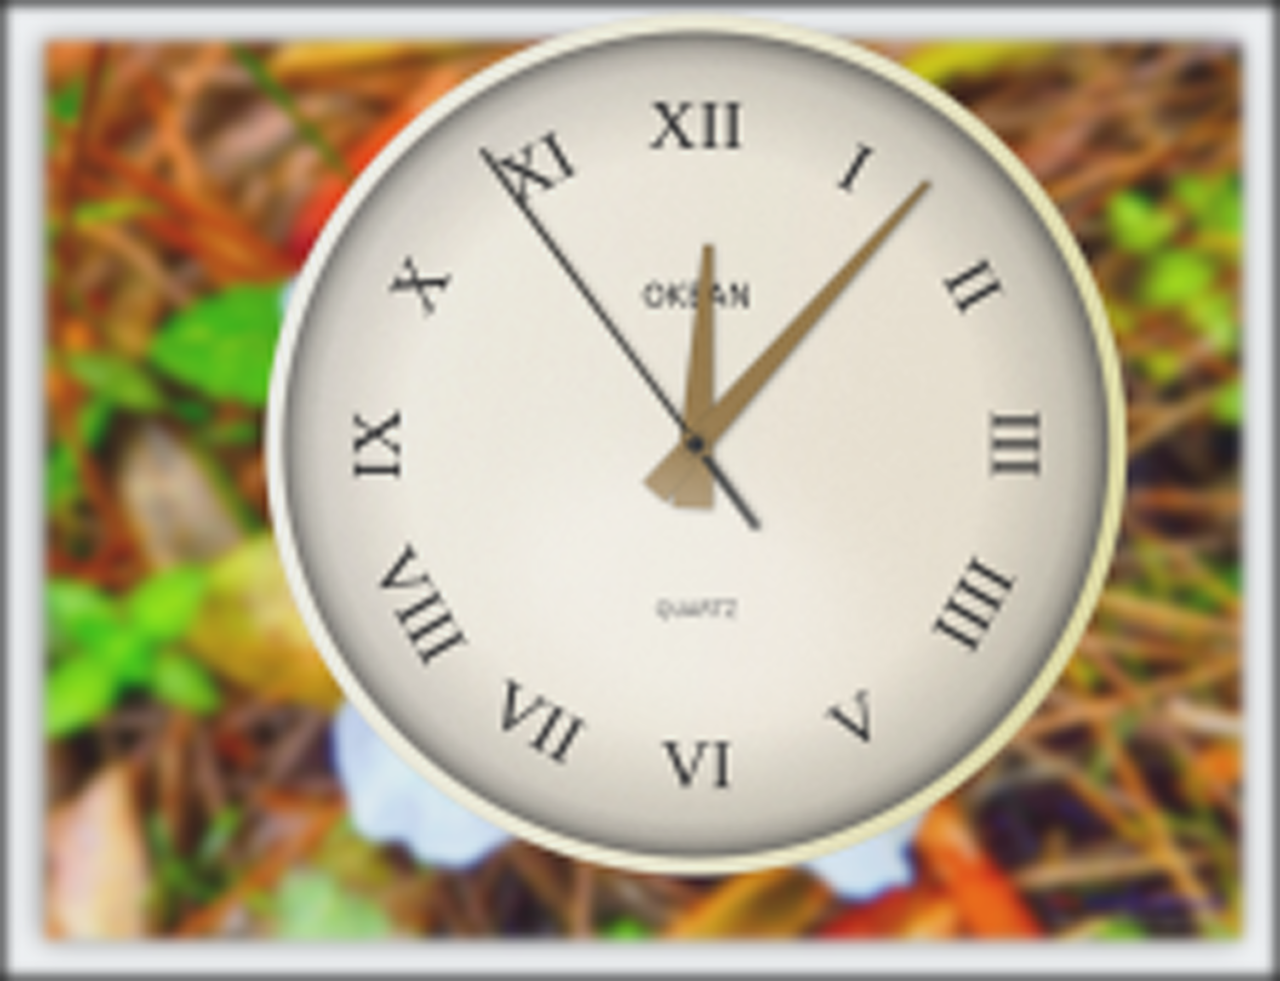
12:06:54
